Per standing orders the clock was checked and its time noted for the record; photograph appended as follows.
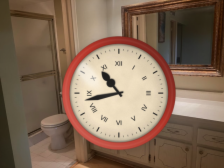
10:43
